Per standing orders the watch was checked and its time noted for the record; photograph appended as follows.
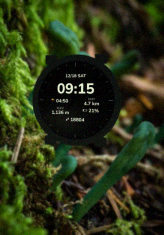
9:15
